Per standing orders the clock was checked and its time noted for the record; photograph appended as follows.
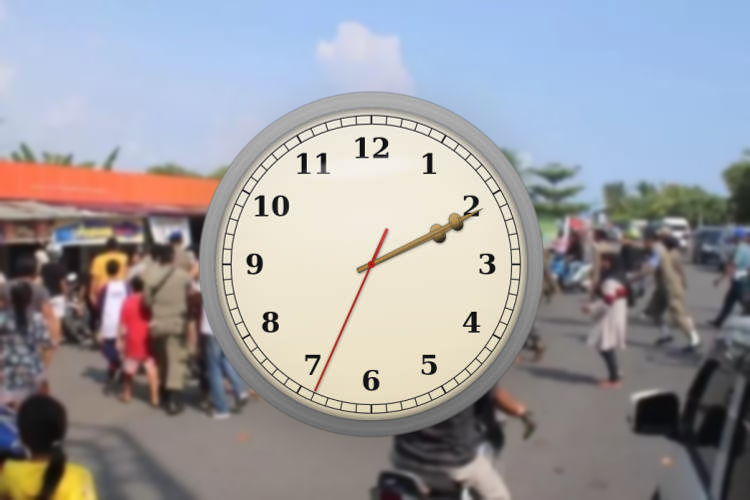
2:10:34
